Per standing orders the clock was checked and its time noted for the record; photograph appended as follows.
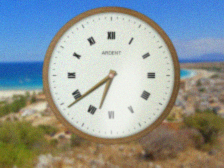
6:39
